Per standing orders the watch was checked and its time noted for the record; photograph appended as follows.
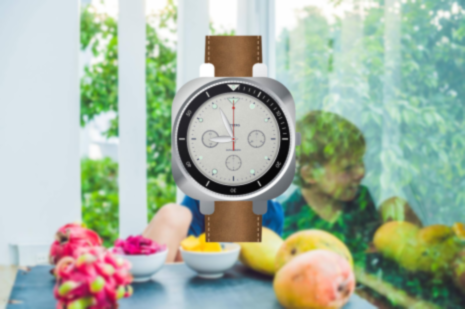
8:56
